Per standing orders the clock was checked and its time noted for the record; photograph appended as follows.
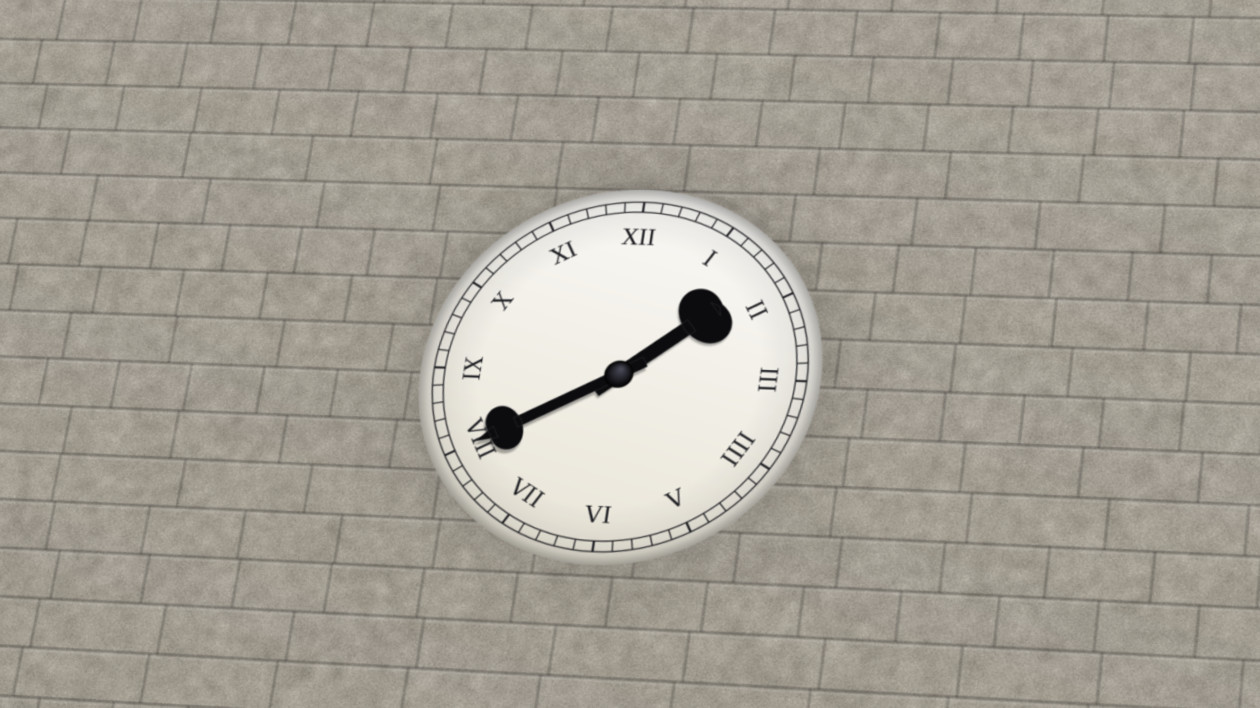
1:40
